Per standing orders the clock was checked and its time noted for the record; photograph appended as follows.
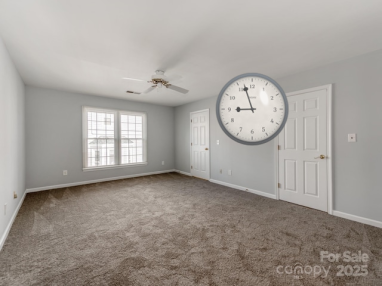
8:57
